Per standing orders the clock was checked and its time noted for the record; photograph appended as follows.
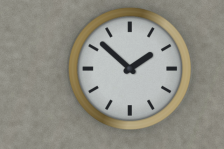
1:52
